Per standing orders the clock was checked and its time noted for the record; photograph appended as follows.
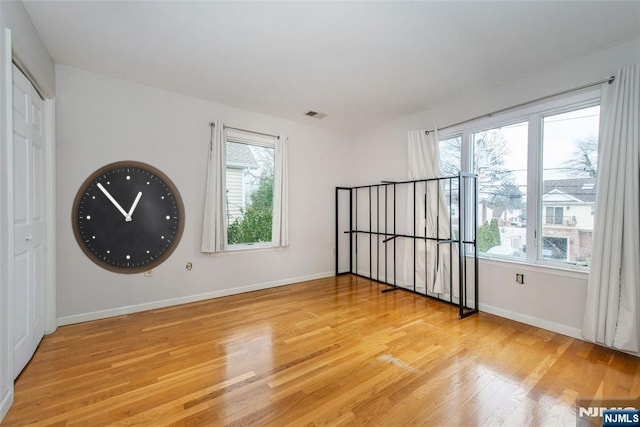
12:53
